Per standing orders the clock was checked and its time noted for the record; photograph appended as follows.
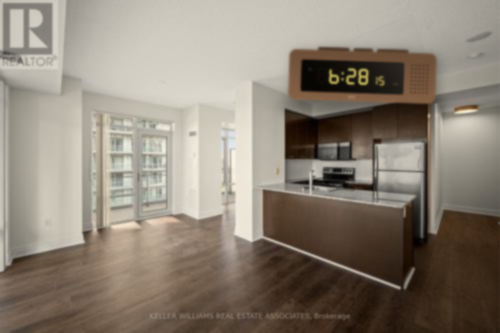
6:28
